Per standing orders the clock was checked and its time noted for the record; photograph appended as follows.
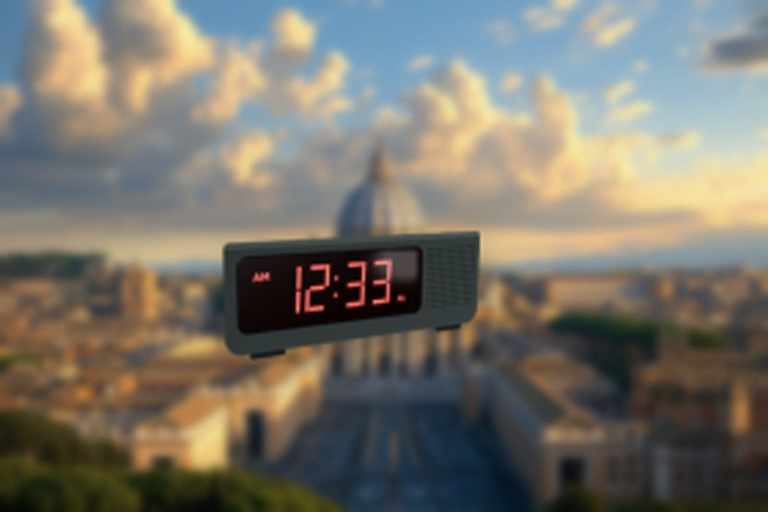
12:33
